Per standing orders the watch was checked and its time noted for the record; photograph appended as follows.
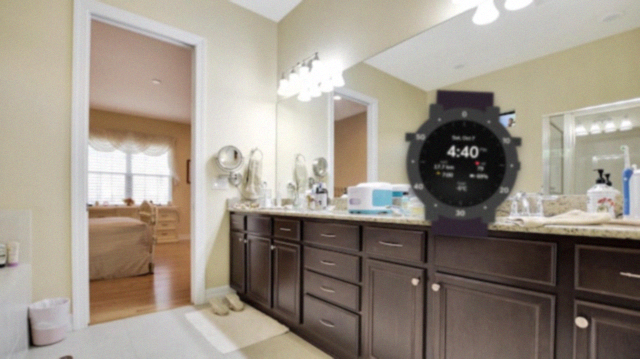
4:40
